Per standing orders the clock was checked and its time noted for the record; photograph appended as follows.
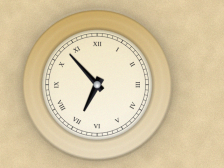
6:53
